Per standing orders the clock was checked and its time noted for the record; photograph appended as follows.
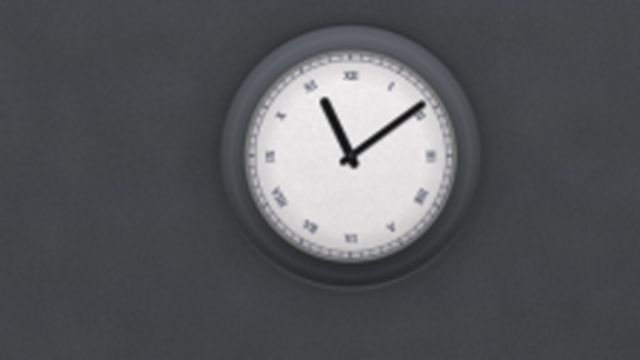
11:09
